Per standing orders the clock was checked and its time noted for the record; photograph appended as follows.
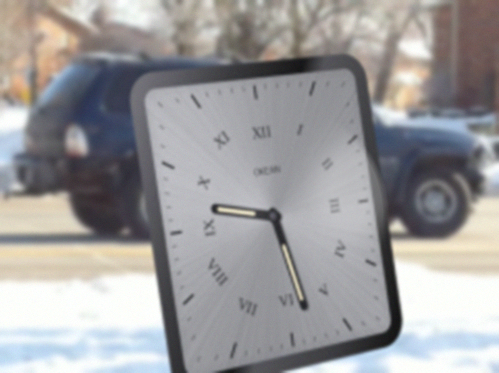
9:28
